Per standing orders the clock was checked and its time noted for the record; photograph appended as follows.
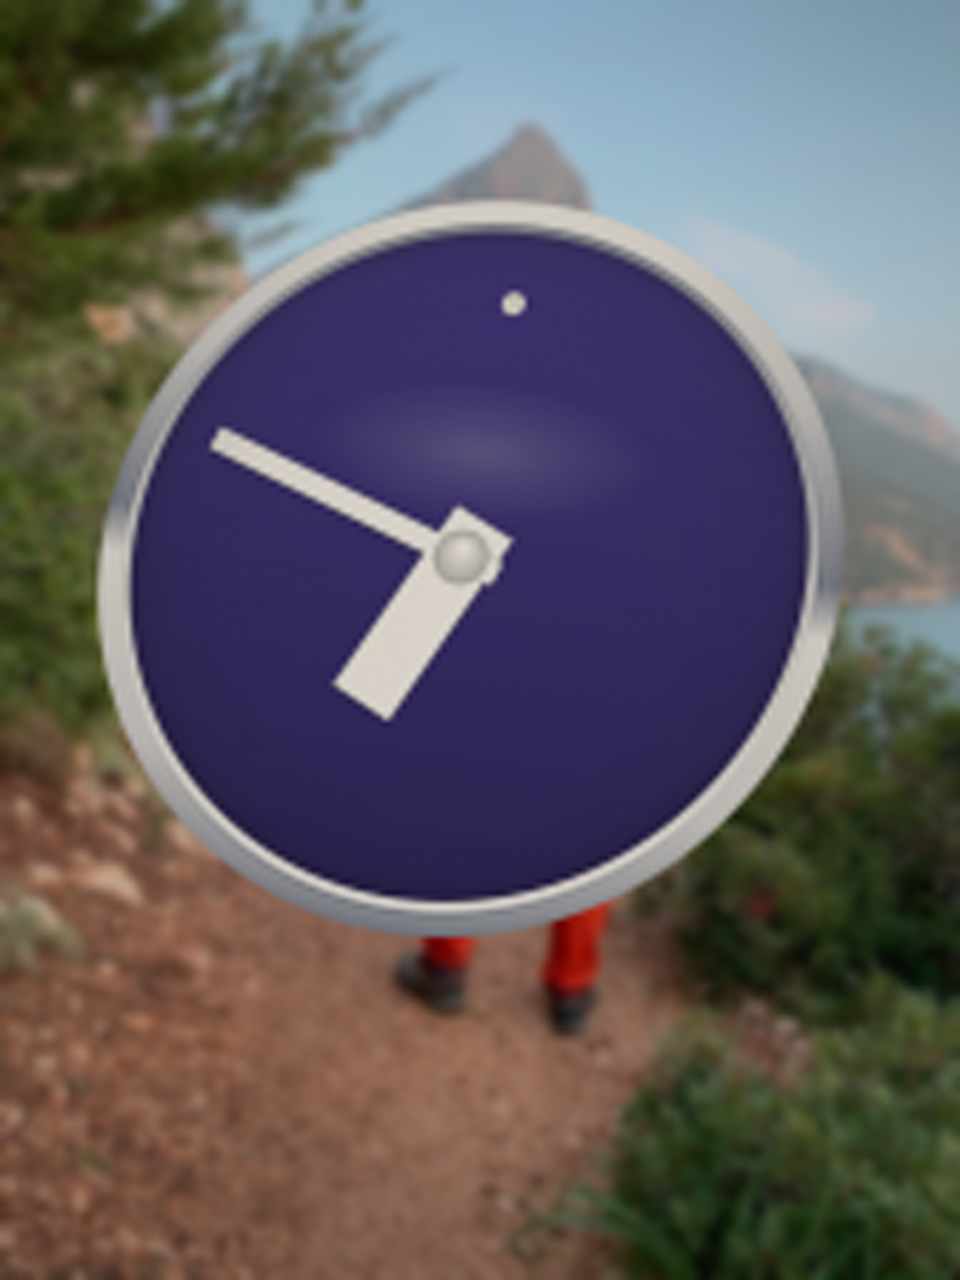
6:48
